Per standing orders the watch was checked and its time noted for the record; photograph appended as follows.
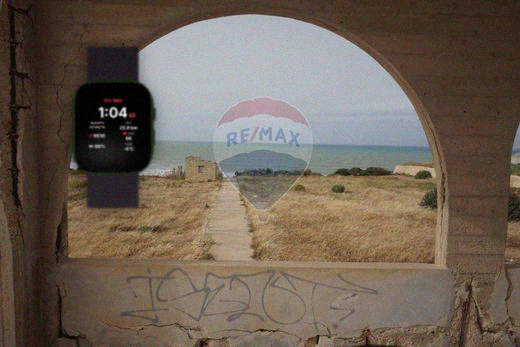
1:04
